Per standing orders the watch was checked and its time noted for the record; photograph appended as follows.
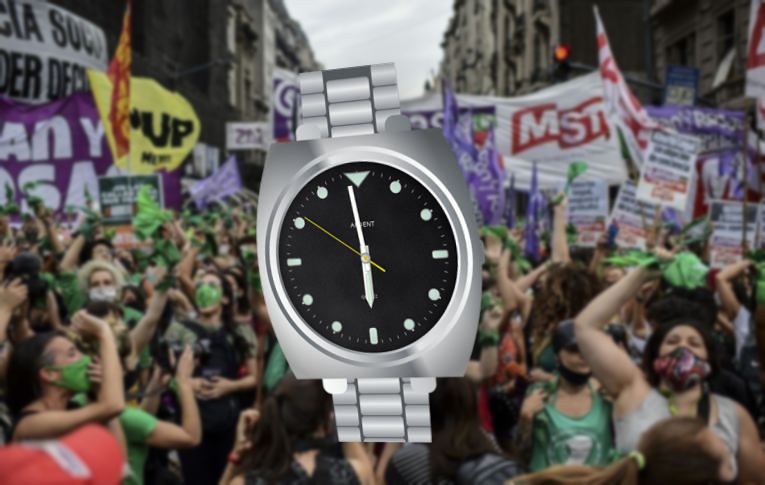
5:58:51
